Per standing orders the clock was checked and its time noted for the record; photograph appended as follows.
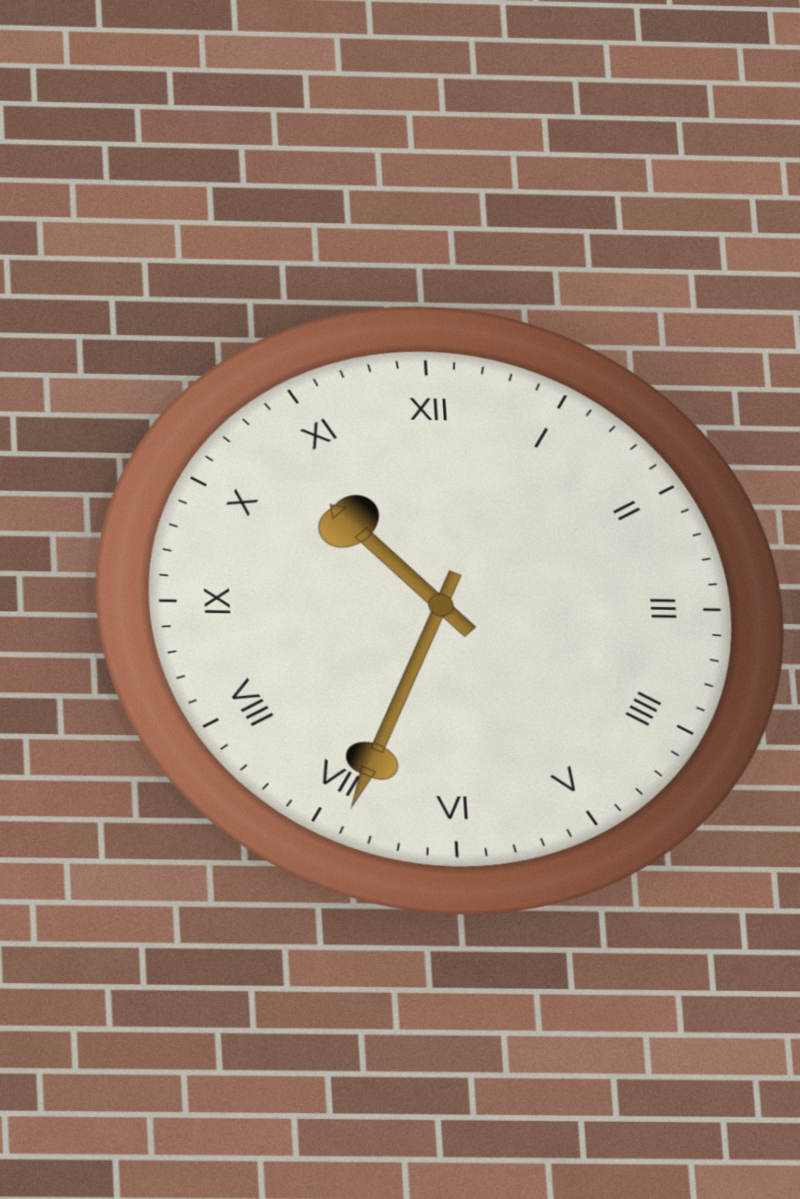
10:34
